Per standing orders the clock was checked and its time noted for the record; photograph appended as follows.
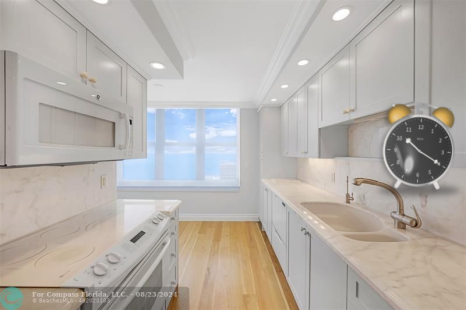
10:20
